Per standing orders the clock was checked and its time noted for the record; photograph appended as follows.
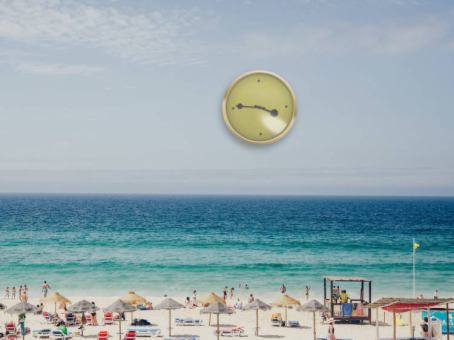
3:46
